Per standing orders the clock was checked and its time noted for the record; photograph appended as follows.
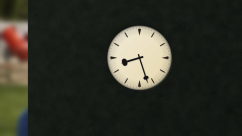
8:27
